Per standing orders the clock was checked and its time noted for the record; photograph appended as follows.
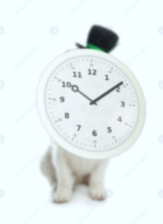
10:09
